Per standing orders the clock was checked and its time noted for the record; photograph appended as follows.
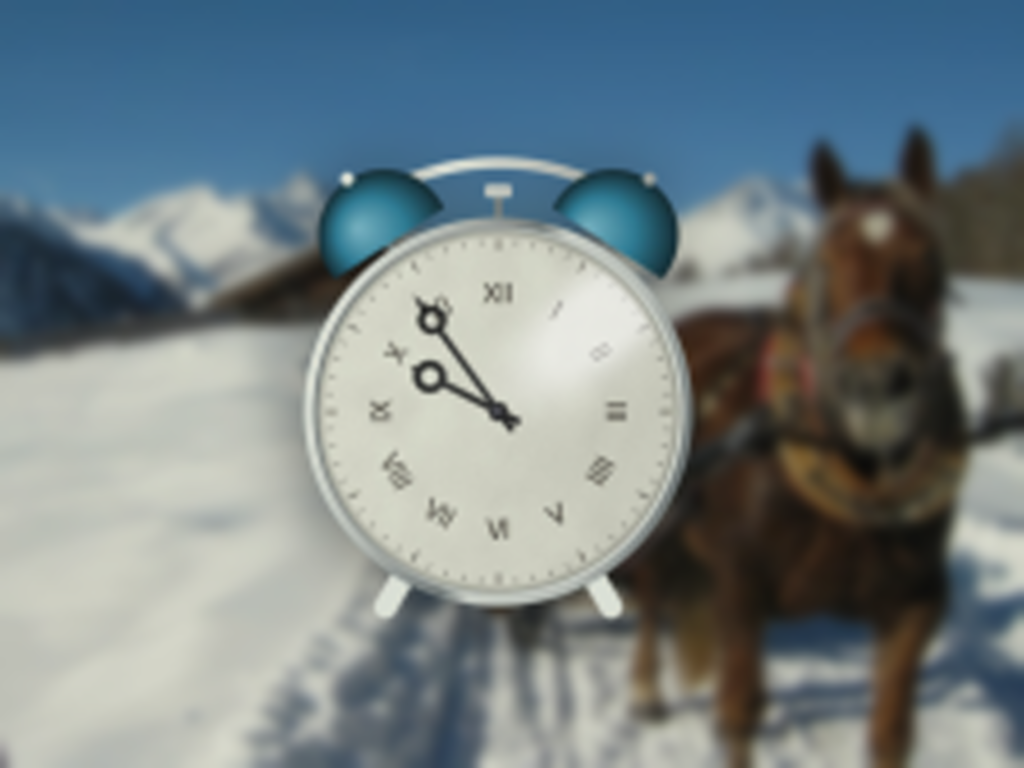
9:54
